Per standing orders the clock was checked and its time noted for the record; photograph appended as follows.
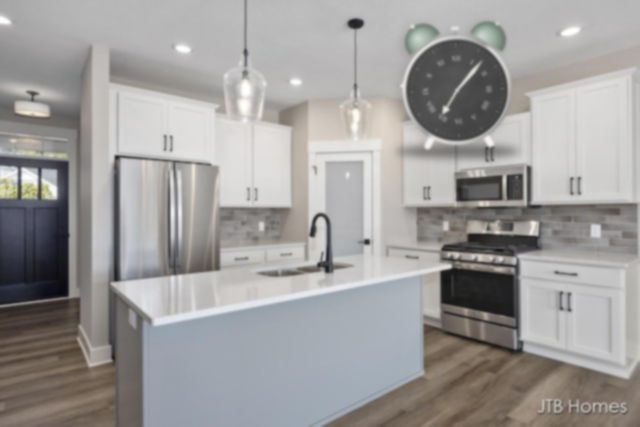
7:07
